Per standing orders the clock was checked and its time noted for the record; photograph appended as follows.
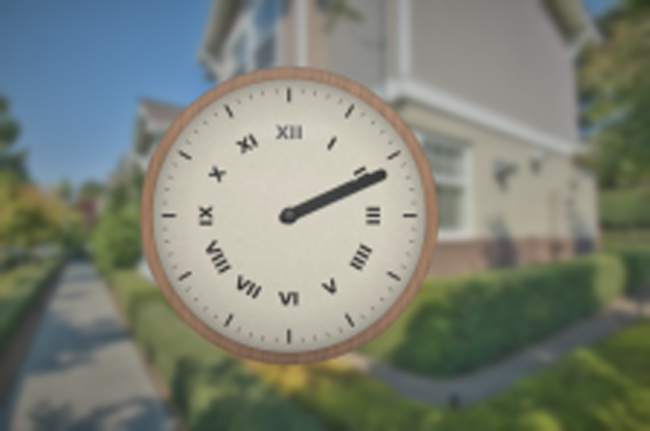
2:11
